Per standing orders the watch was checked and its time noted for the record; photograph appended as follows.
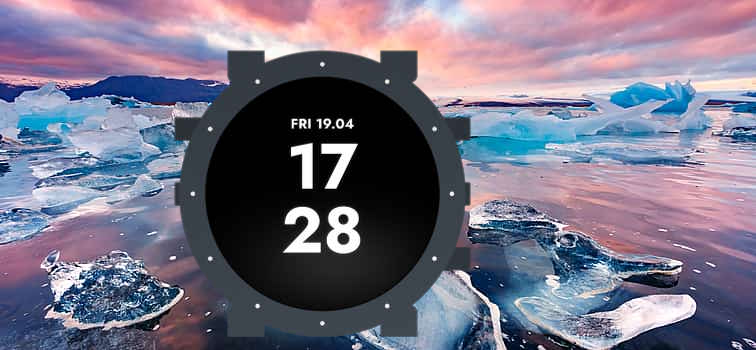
17:28
